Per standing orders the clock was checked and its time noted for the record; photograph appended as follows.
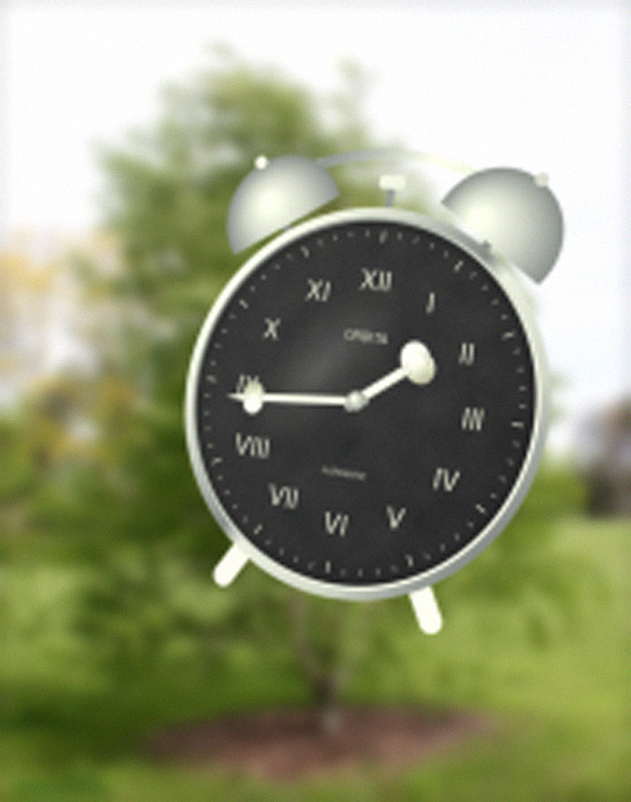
1:44
